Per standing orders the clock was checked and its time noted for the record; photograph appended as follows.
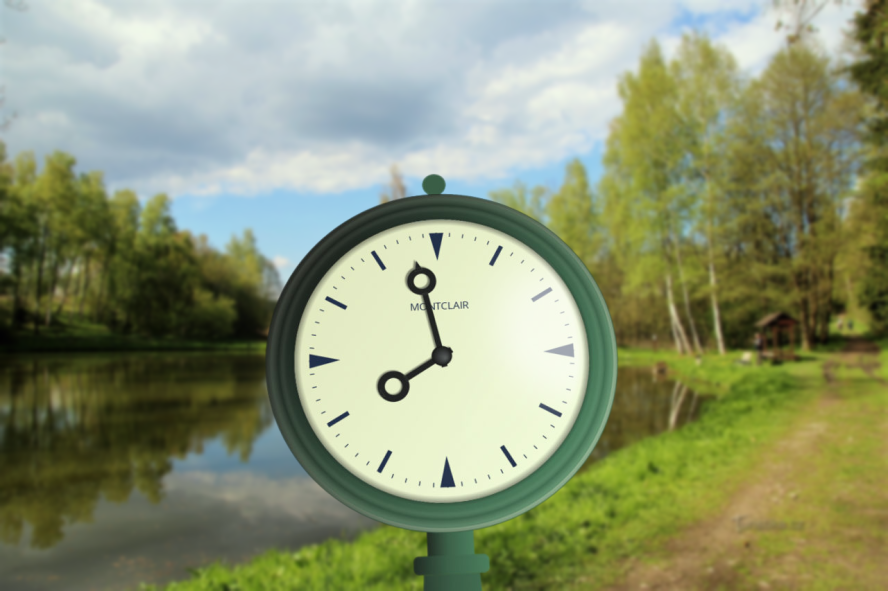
7:58
